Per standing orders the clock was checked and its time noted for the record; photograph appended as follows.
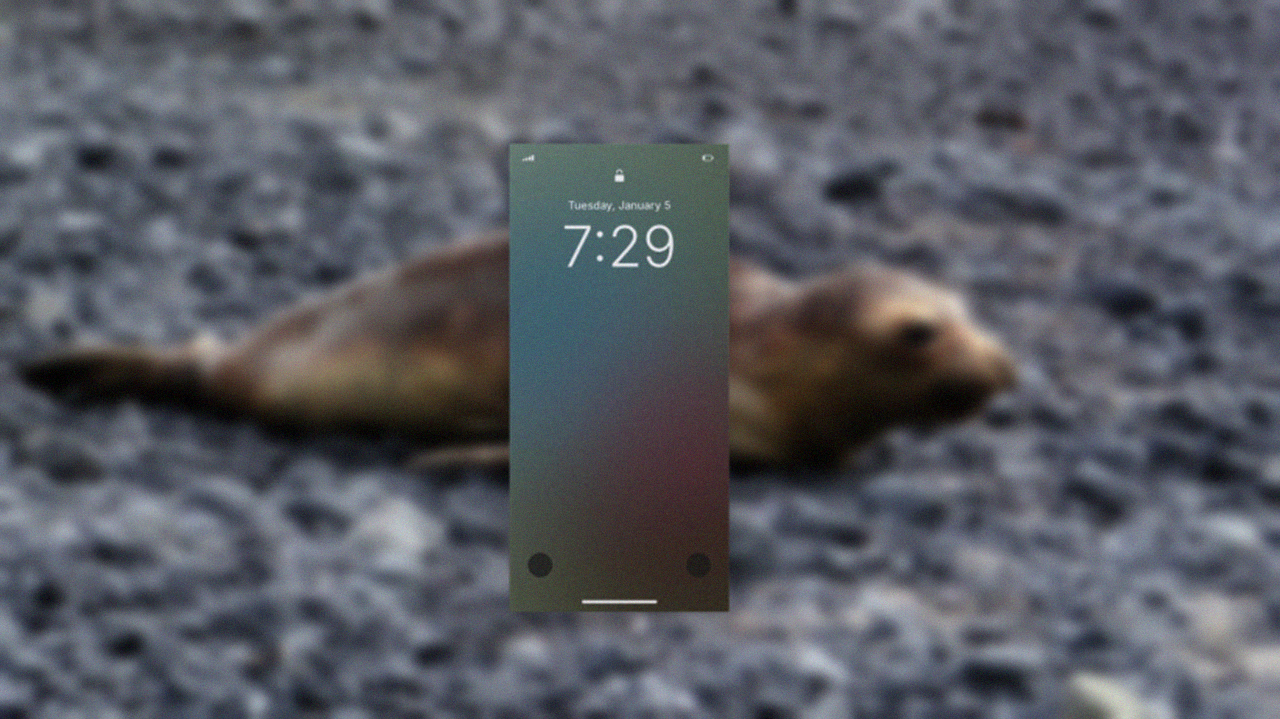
7:29
